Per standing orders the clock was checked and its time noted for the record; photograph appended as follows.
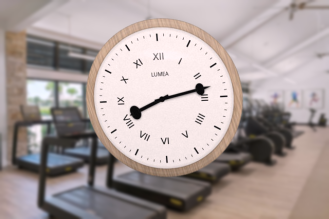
8:13
